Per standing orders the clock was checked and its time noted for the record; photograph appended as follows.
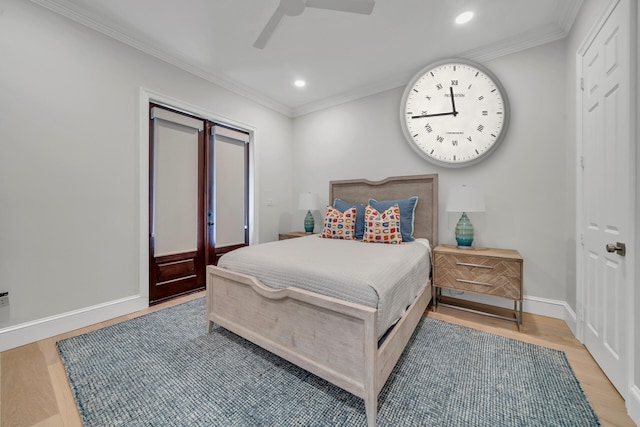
11:44
